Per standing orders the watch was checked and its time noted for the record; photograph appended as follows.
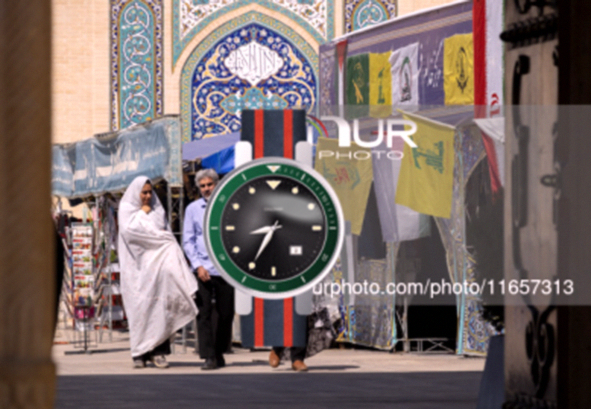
8:35
